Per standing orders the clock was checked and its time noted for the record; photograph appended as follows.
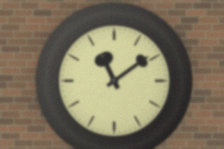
11:09
